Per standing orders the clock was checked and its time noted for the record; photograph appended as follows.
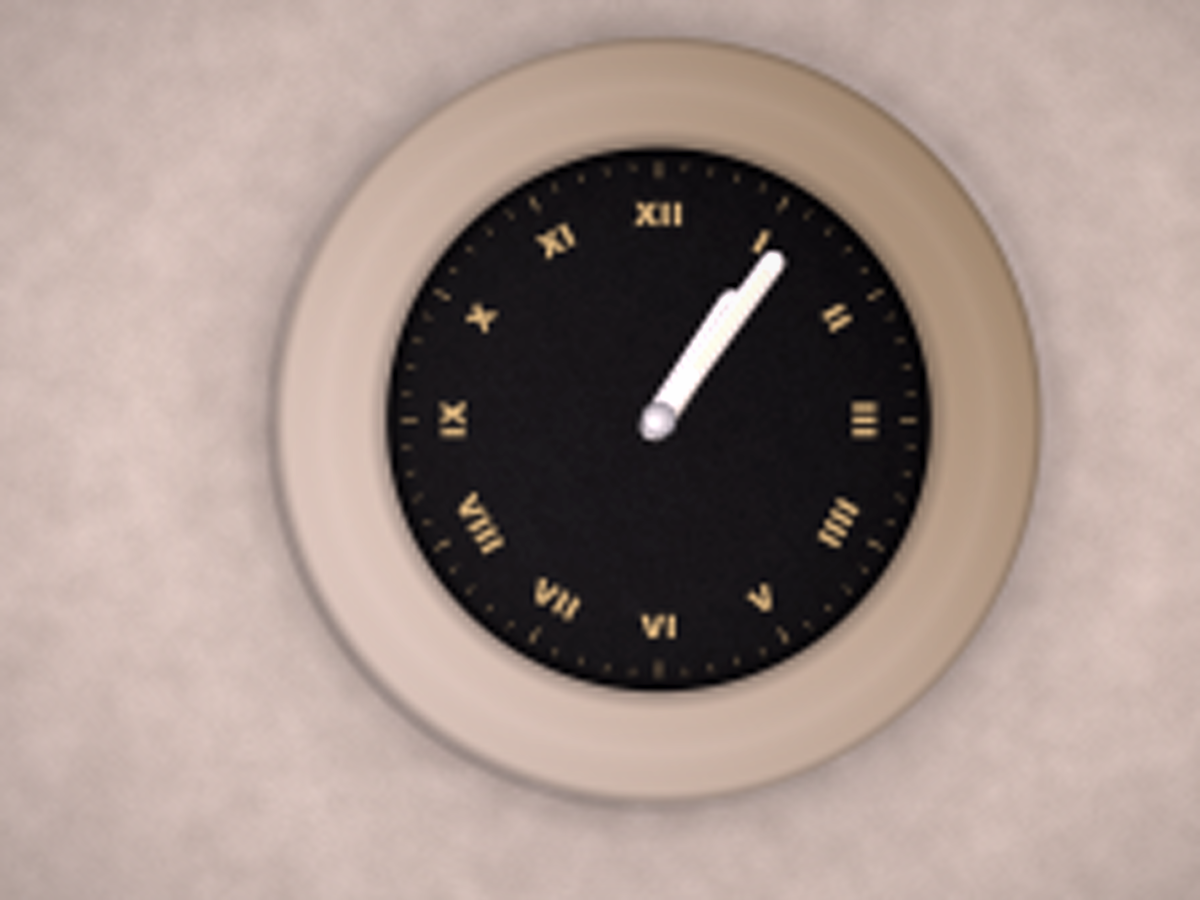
1:06
